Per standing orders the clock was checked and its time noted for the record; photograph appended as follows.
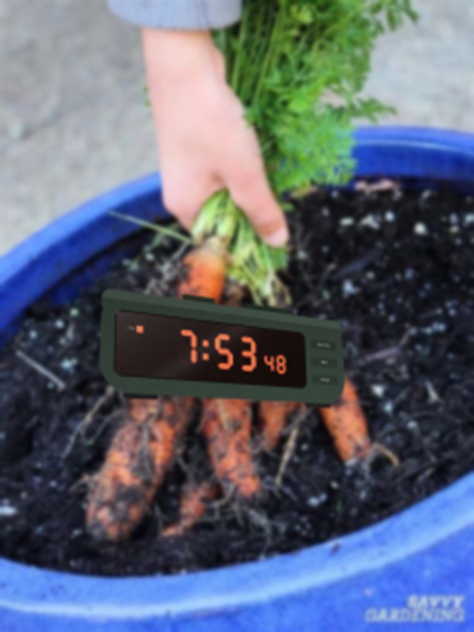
7:53:48
